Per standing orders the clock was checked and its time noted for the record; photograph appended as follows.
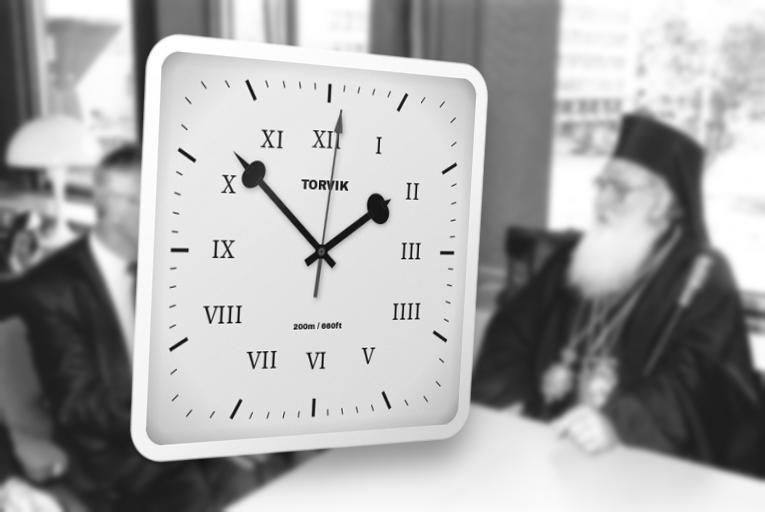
1:52:01
